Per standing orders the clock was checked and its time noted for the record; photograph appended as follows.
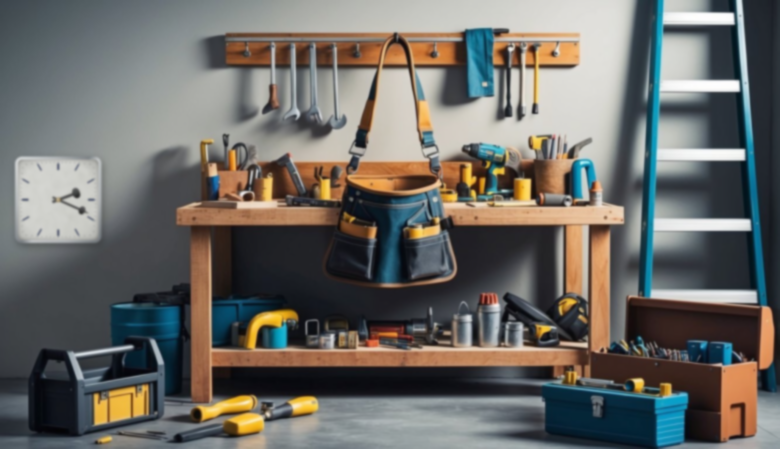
2:19
